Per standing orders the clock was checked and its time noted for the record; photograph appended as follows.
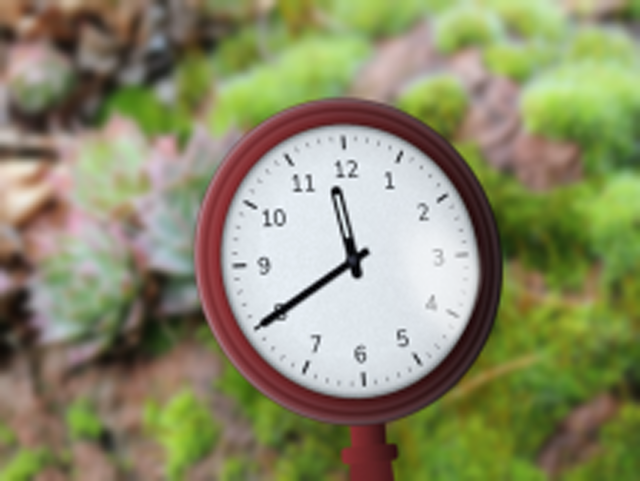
11:40
